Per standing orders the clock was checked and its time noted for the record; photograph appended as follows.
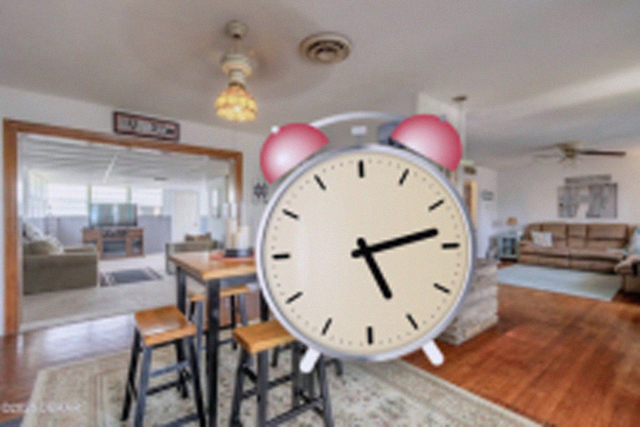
5:13
